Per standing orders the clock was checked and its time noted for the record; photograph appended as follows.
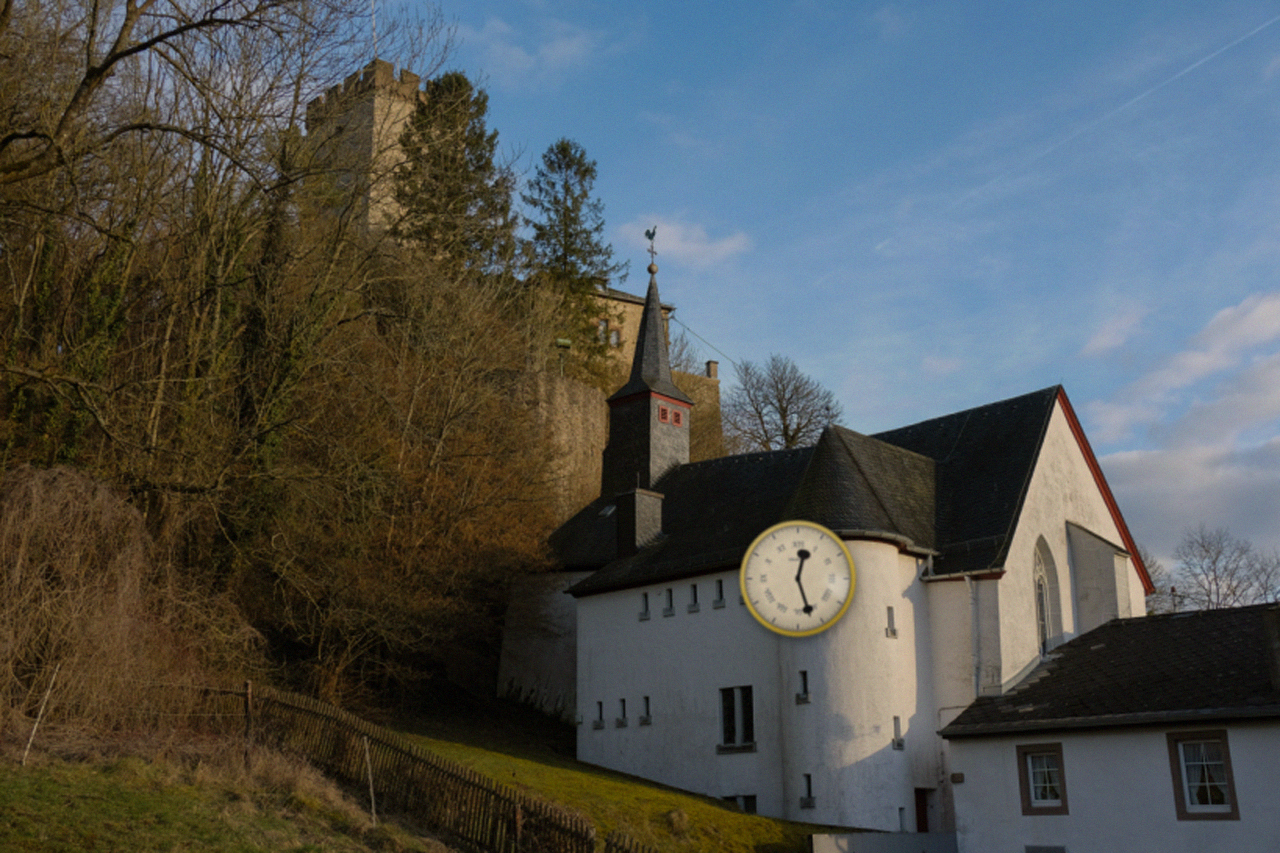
12:27
